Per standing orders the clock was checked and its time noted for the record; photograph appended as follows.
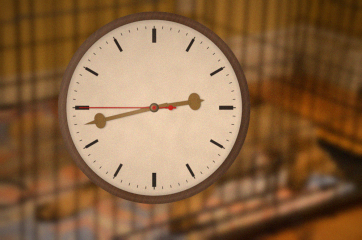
2:42:45
